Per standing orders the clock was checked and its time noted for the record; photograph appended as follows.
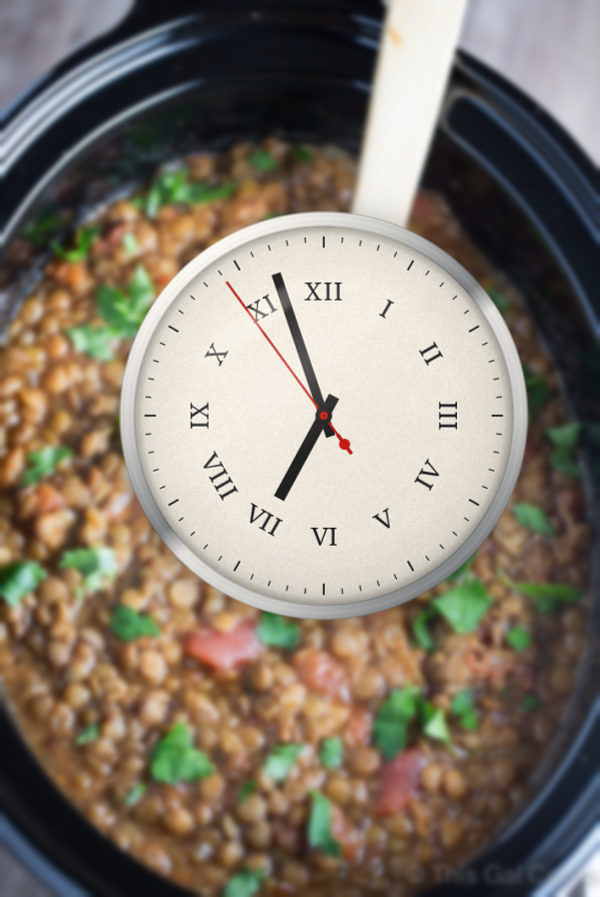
6:56:54
